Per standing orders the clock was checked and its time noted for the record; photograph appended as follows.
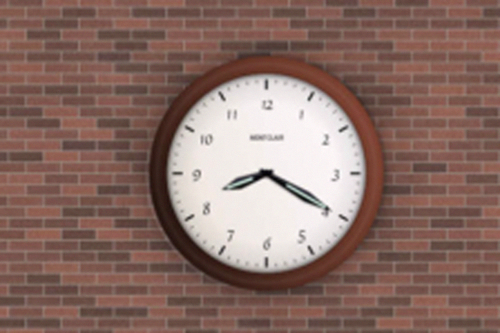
8:20
